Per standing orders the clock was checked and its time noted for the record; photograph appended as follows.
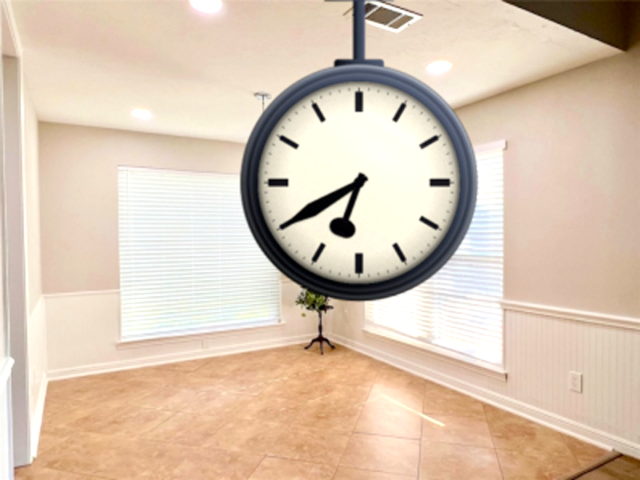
6:40
